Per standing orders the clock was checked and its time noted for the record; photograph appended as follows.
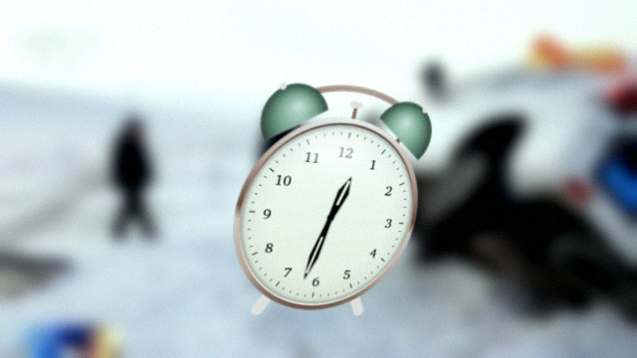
12:32
